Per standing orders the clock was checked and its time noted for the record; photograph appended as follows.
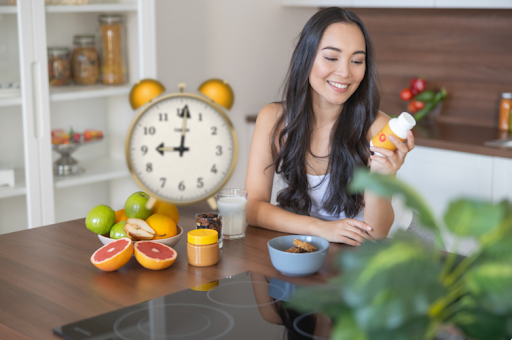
9:01
